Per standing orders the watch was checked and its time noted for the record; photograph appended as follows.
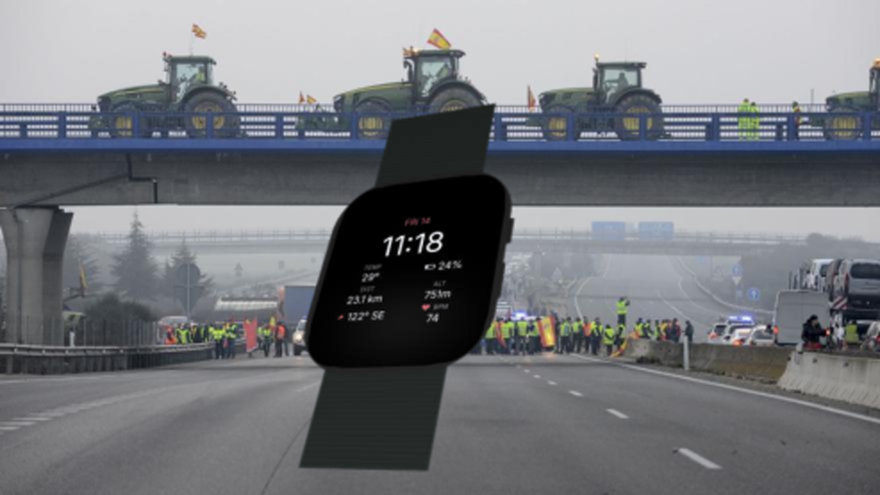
11:18
